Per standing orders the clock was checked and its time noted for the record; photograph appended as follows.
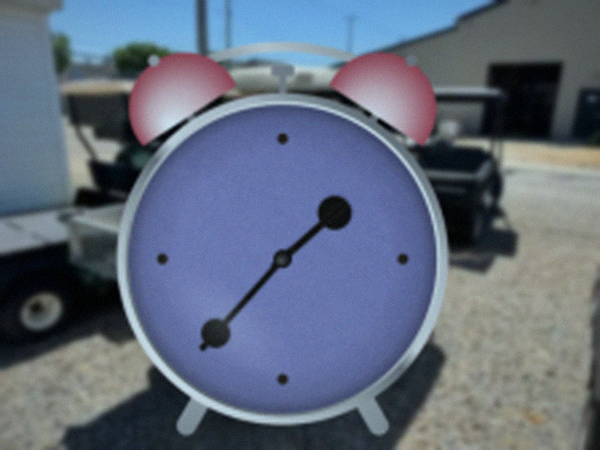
1:37
